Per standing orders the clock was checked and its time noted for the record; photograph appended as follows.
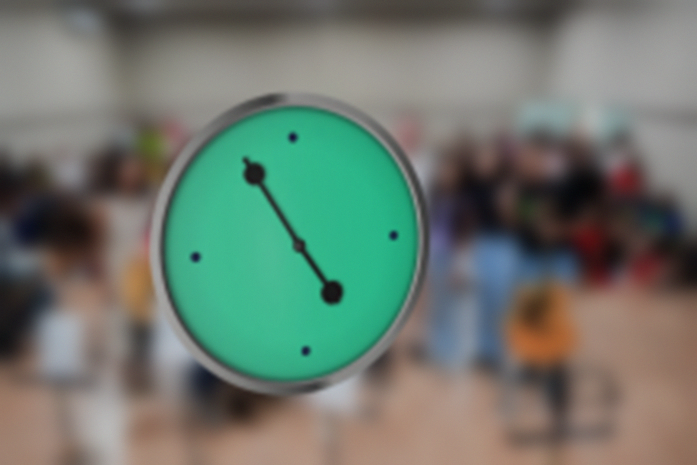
4:55
